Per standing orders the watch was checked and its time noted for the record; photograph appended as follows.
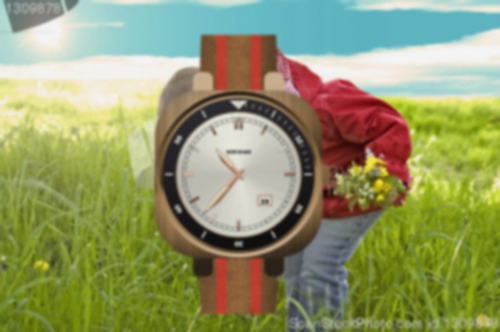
10:37
